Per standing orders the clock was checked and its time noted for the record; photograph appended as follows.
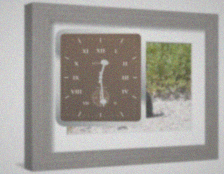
12:29
